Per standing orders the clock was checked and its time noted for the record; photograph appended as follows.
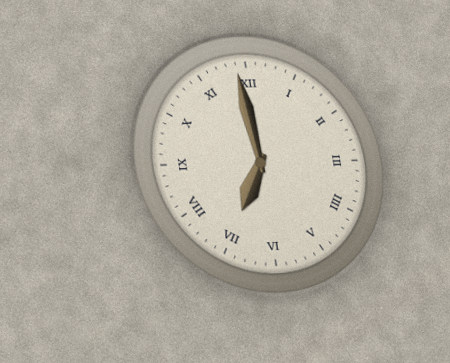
6:59
